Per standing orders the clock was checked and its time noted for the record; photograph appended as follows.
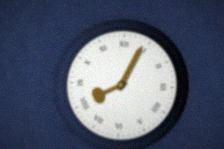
8:04
